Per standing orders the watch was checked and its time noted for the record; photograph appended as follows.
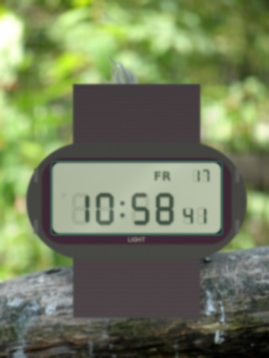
10:58:41
